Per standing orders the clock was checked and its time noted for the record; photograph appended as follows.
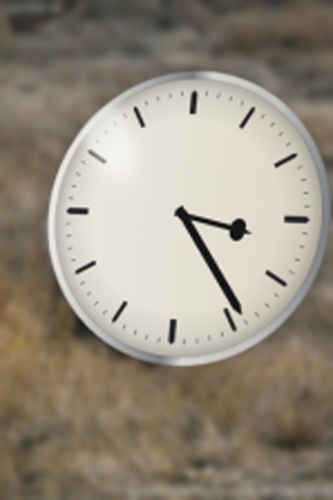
3:24
